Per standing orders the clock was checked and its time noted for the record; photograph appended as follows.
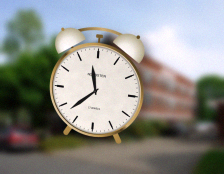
11:38
